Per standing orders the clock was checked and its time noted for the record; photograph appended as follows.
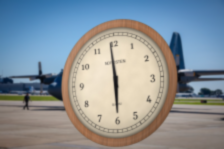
5:59
